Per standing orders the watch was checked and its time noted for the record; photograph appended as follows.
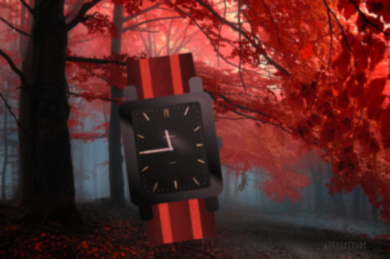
11:45
